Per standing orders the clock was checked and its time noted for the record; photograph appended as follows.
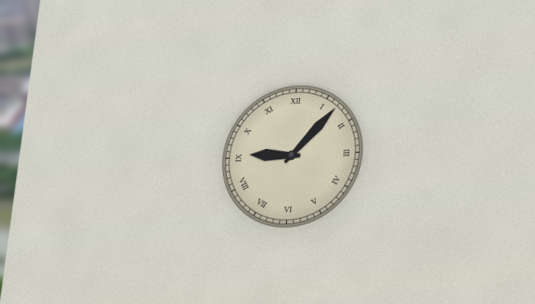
9:07
